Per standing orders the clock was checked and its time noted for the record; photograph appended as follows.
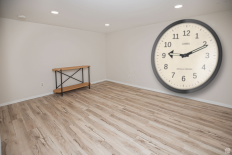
9:11
